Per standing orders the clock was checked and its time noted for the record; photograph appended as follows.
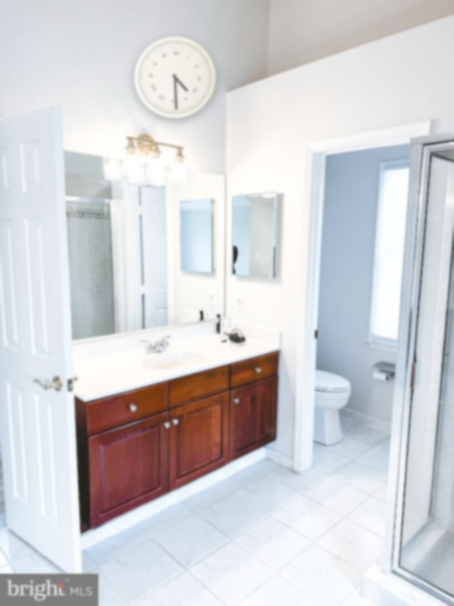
4:29
